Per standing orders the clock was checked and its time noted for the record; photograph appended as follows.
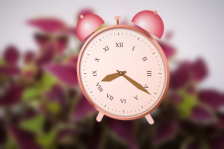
8:21
